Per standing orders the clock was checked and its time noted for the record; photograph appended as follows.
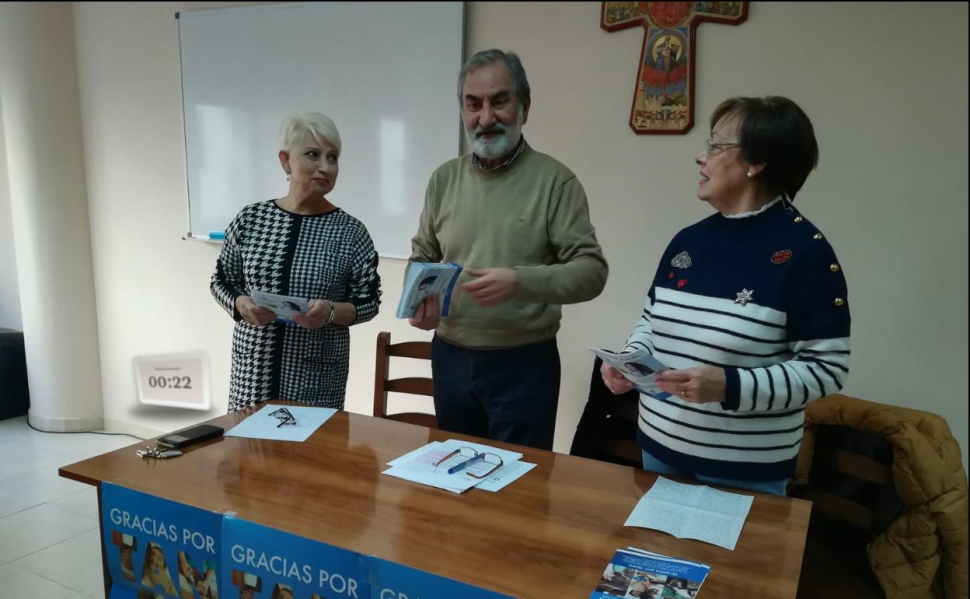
0:22
